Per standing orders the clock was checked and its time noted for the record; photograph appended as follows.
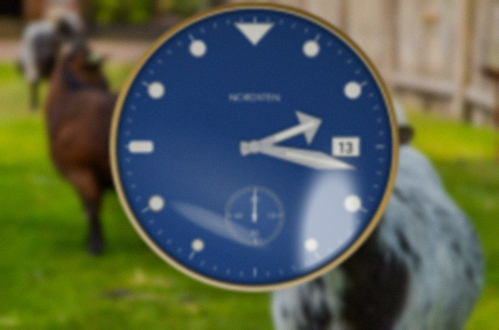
2:17
